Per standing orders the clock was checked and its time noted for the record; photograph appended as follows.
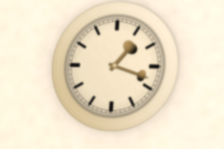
1:18
